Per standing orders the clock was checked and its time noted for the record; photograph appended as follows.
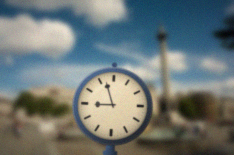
8:57
